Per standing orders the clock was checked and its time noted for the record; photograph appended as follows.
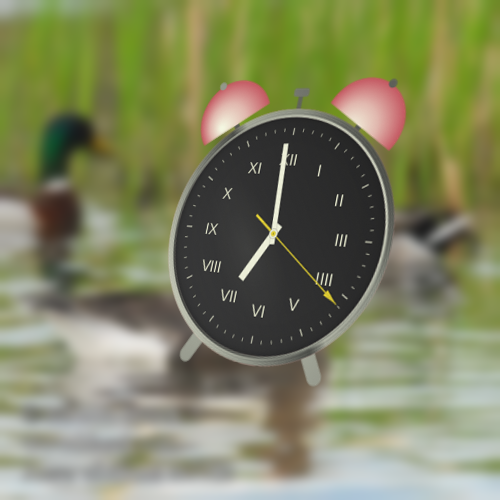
6:59:21
